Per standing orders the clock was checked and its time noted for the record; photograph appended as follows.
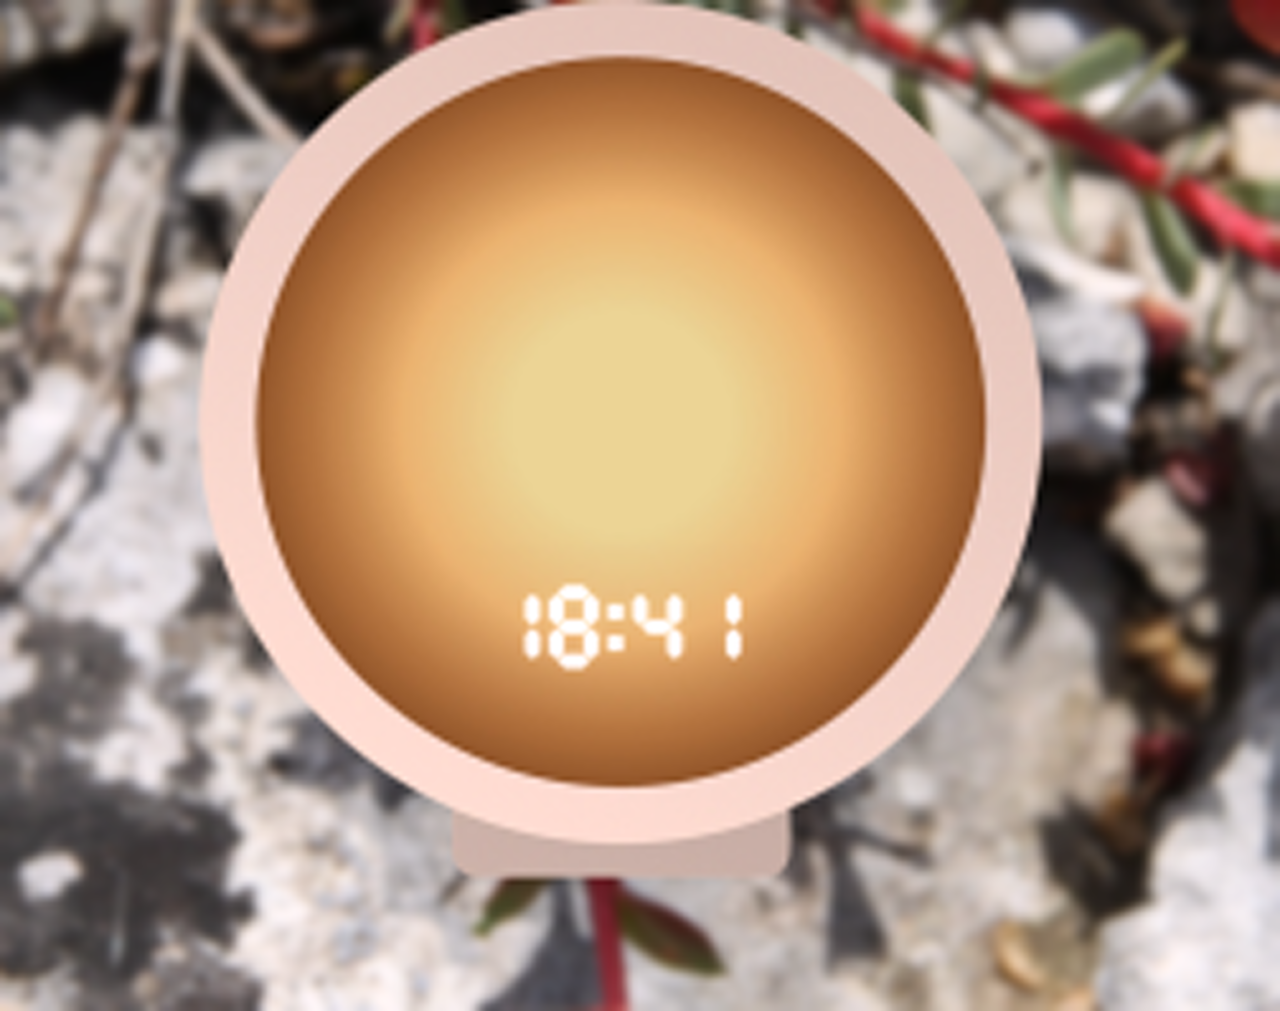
18:41
